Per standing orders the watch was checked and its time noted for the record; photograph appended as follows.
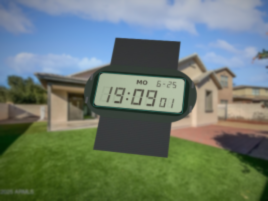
19:09:01
